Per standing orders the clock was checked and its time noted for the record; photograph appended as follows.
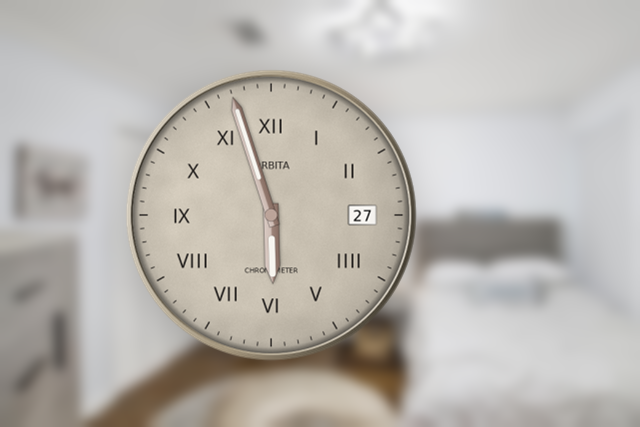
5:57
